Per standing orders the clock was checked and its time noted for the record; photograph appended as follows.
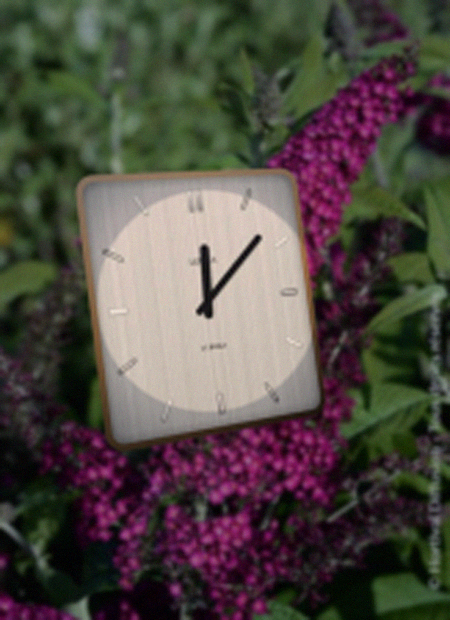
12:08
